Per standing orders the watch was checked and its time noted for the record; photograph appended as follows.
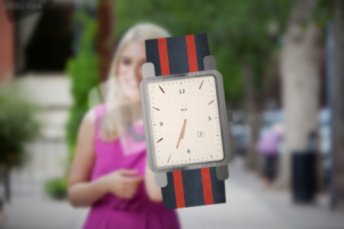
6:34
